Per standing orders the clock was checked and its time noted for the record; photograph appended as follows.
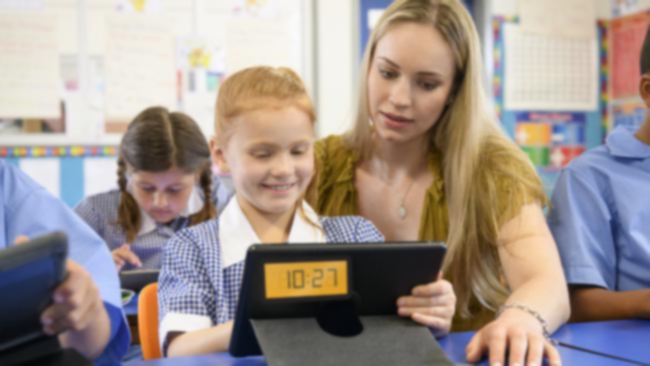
10:27
